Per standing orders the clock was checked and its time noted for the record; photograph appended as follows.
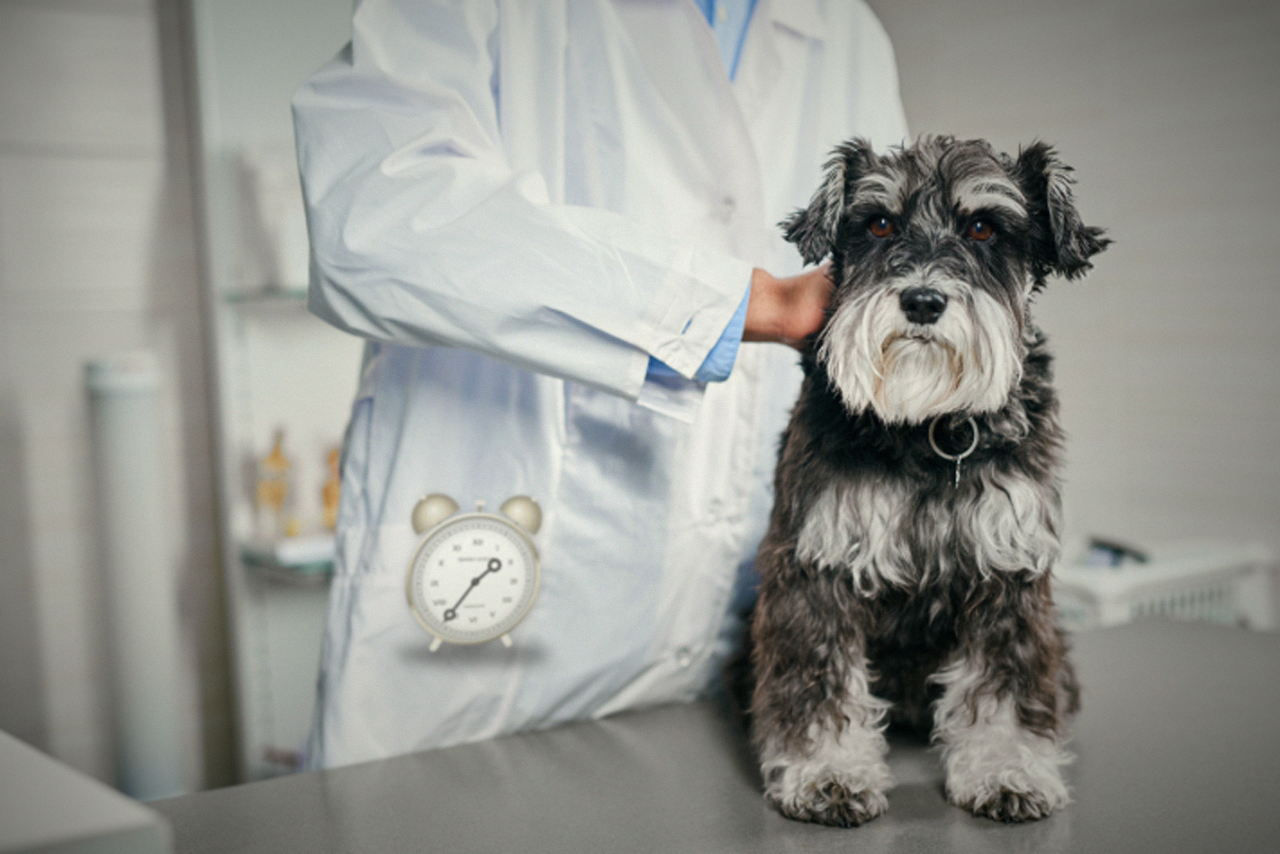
1:36
